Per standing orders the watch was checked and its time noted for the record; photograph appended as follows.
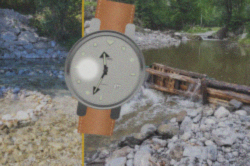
11:33
